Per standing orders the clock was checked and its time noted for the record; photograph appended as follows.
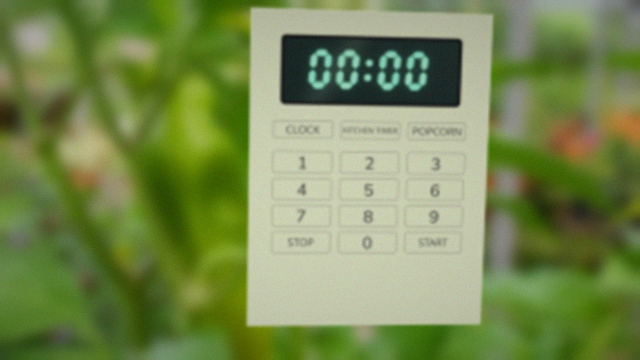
0:00
